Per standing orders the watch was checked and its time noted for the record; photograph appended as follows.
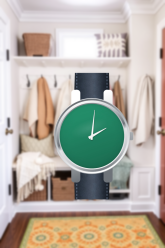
2:01
